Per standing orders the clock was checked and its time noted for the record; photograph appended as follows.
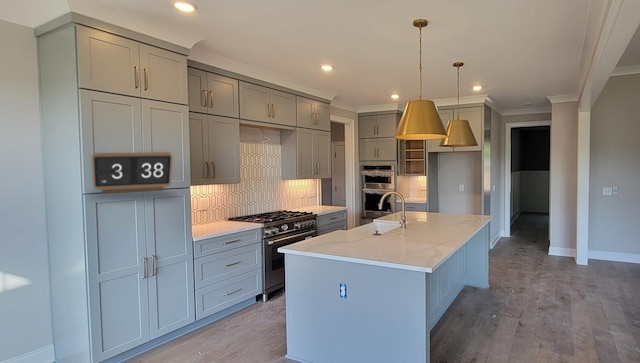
3:38
